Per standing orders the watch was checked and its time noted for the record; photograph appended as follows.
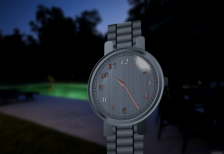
10:25
